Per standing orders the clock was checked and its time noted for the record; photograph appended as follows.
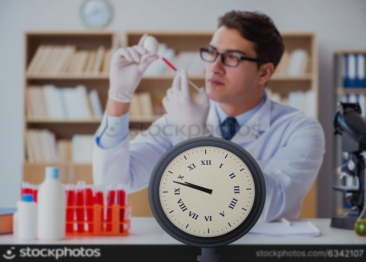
9:48
